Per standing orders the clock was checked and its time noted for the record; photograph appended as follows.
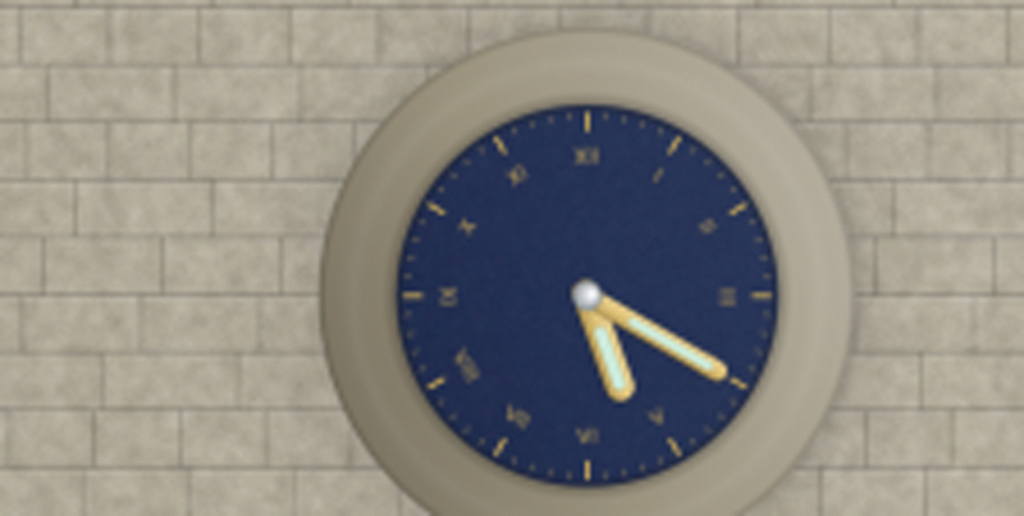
5:20
